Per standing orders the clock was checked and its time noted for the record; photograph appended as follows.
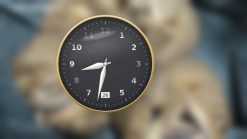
8:32
